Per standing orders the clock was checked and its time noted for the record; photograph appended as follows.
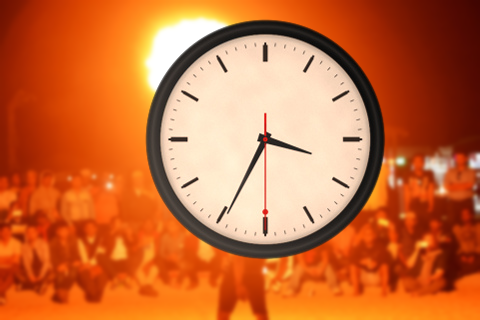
3:34:30
